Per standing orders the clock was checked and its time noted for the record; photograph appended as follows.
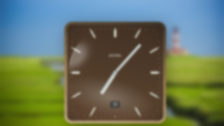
7:07
